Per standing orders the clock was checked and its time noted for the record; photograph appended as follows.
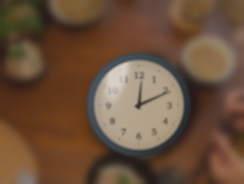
12:11
